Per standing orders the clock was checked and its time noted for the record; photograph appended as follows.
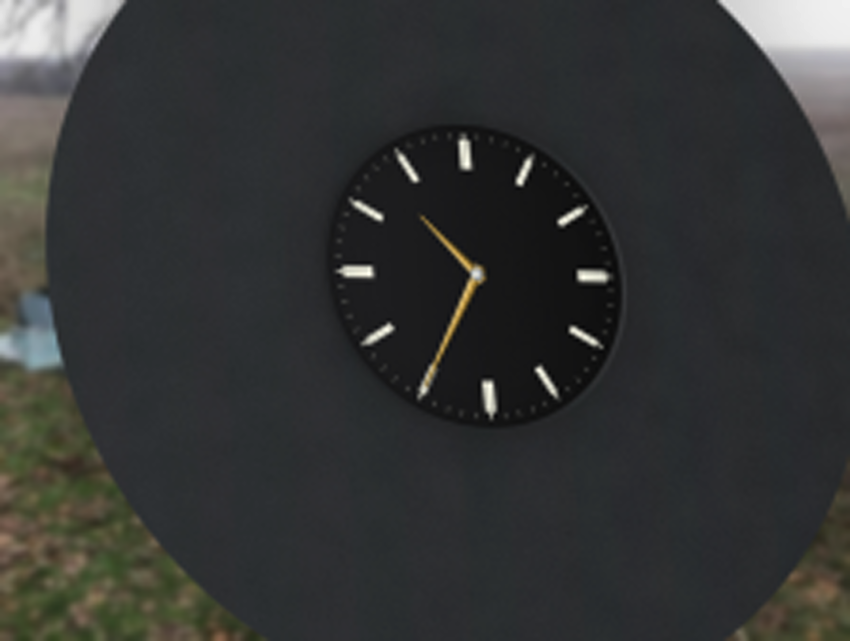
10:35
